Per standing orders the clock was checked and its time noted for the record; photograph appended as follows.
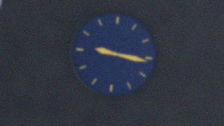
9:16
